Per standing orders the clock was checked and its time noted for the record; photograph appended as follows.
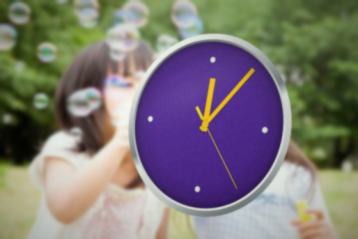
12:06:24
